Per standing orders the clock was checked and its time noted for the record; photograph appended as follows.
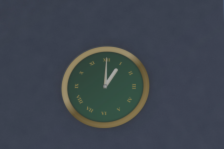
1:00
